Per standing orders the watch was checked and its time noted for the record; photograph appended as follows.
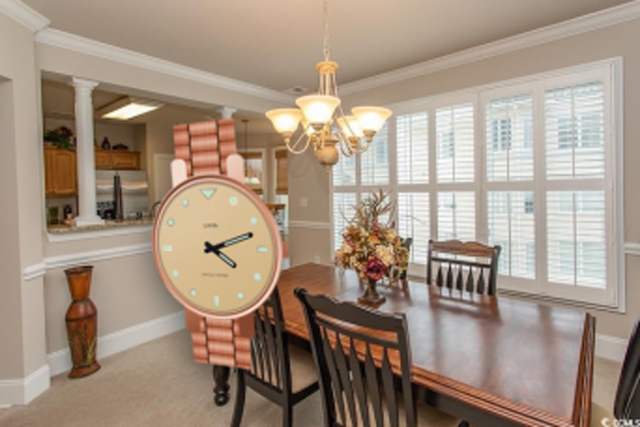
4:12
